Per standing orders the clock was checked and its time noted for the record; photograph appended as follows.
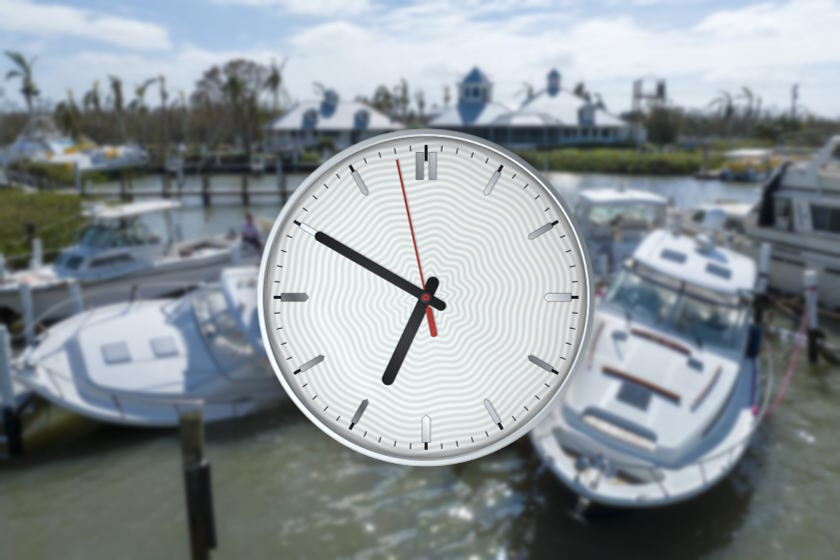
6:49:58
